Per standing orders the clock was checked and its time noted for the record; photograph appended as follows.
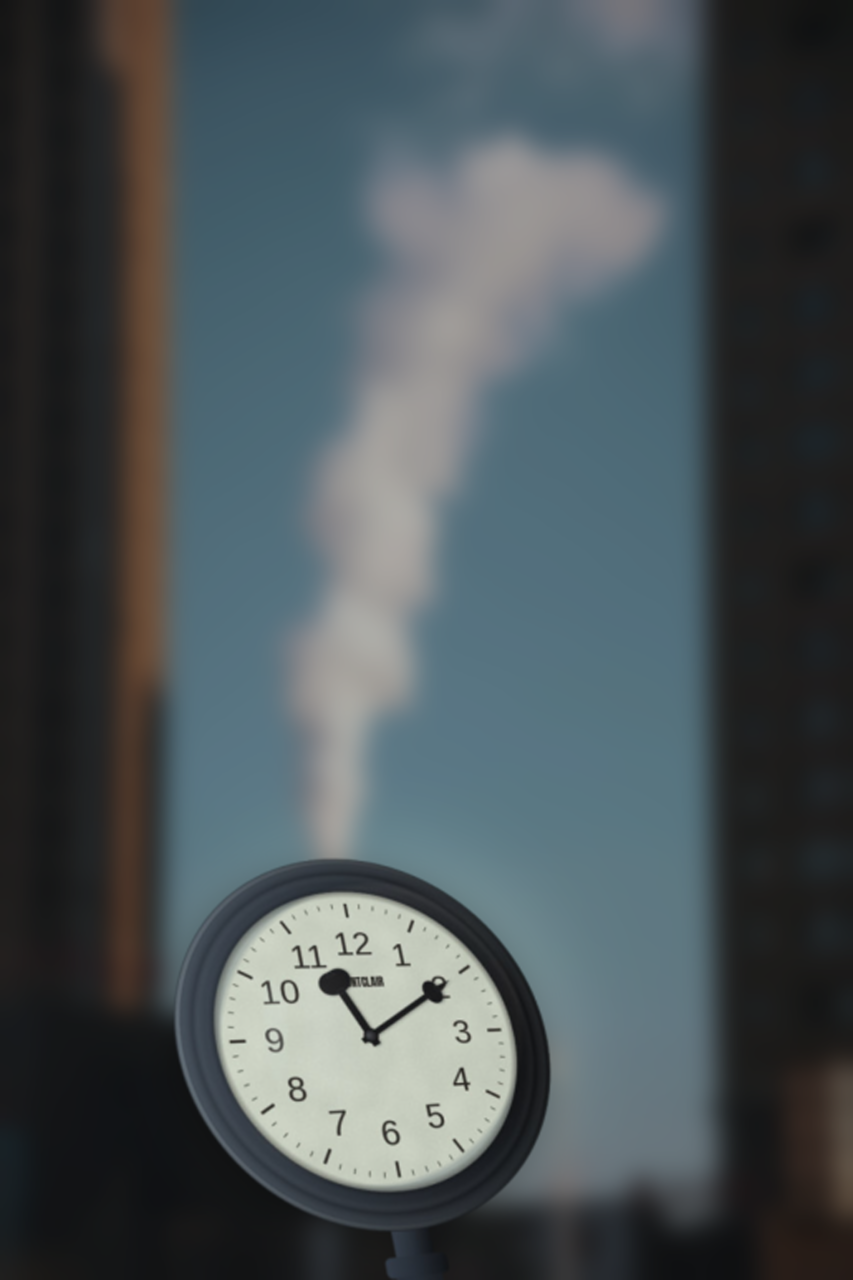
11:10
